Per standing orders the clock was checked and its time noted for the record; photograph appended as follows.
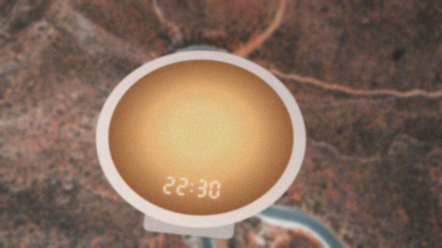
22:30
